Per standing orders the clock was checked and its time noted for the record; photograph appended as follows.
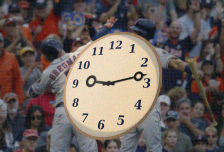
9:13
